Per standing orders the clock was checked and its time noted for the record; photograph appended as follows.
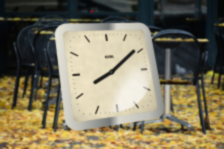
8:09
